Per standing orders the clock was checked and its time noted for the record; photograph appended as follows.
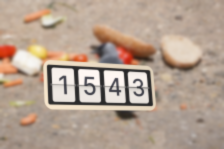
15:43
